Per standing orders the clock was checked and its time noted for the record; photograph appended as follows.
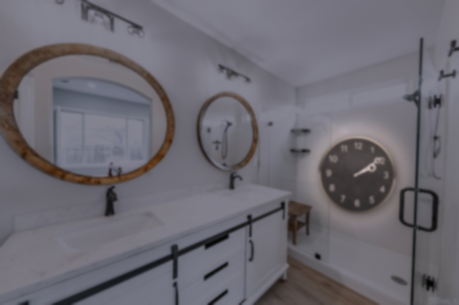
2:09
